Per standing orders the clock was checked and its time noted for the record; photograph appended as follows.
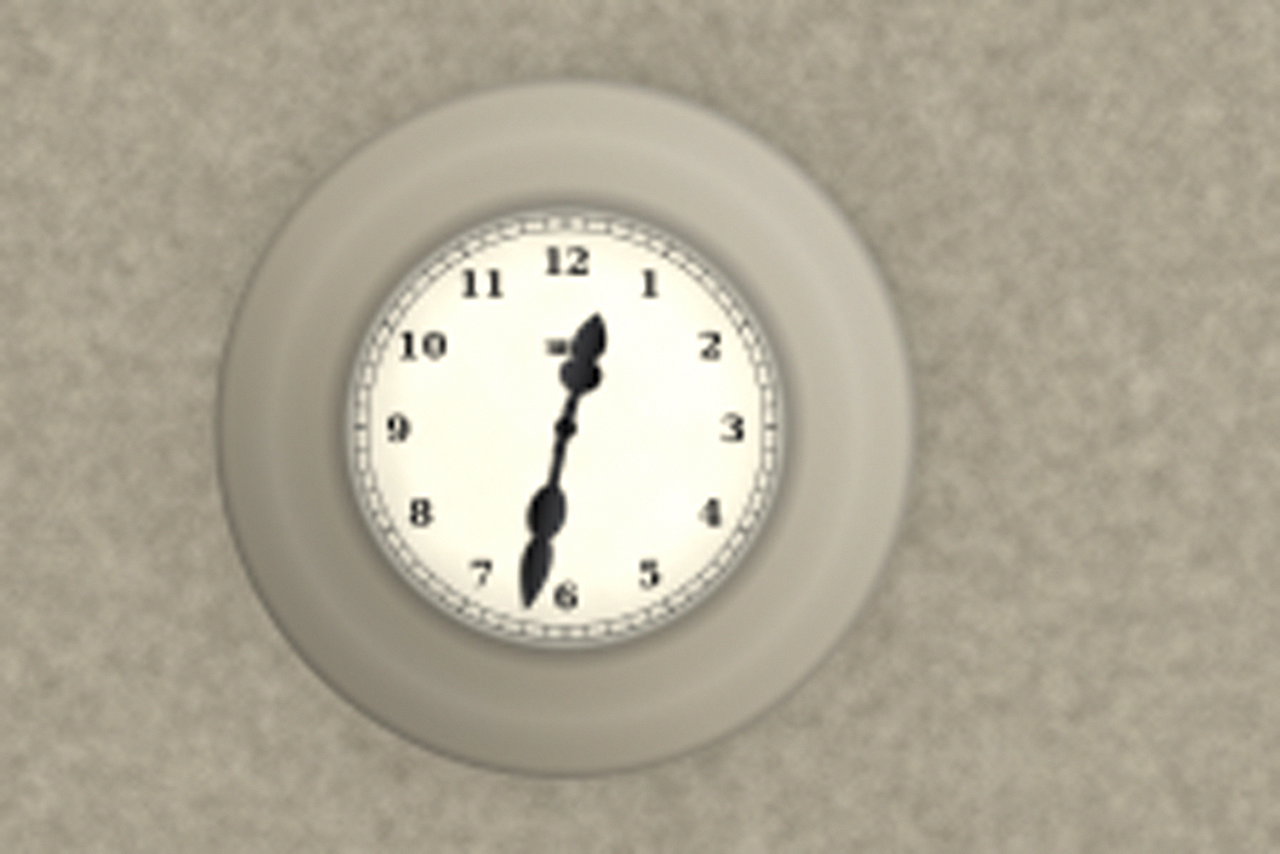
12:32
